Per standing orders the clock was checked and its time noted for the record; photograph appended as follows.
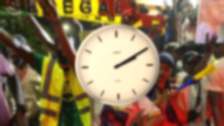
2:10
